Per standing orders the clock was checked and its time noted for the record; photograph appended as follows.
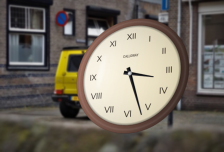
3:27
